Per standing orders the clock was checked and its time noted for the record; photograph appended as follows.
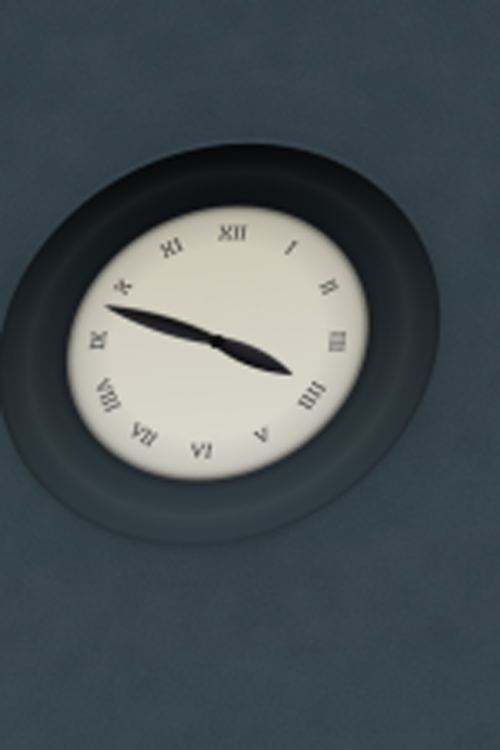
3:48
